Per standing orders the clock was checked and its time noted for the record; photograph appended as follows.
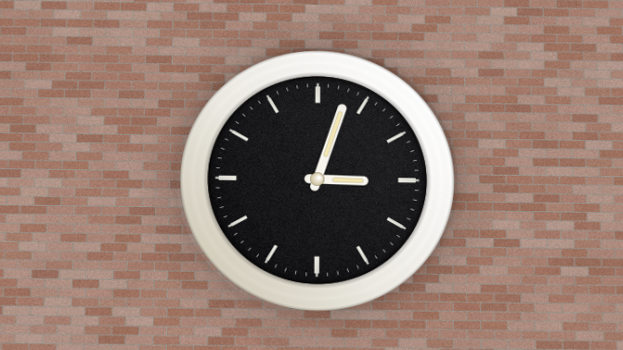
3:03
